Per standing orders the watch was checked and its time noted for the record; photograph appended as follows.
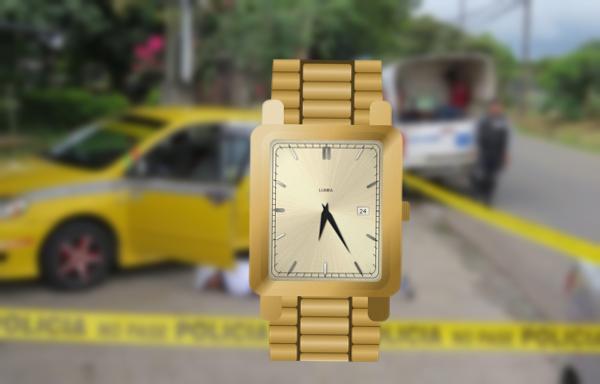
6:25
